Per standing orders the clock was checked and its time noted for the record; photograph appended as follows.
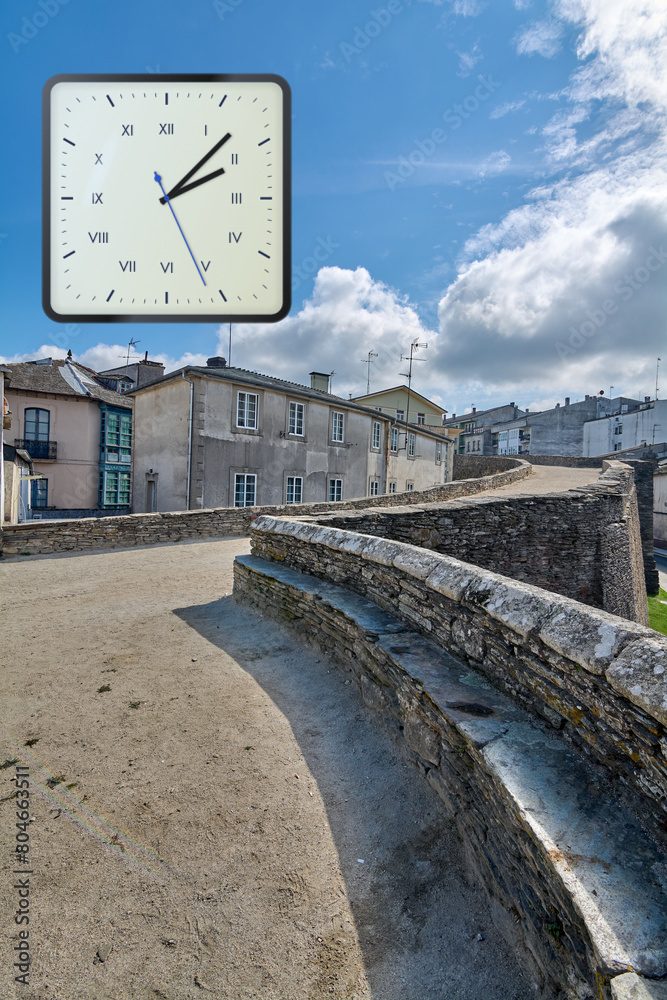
2:07:26
